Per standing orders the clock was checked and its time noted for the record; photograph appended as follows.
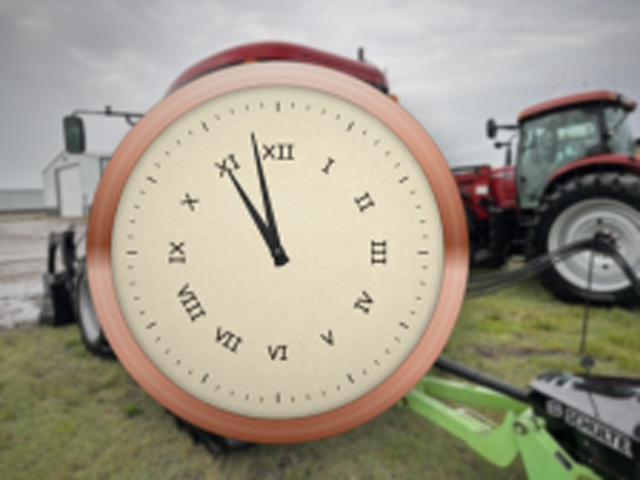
10:58
